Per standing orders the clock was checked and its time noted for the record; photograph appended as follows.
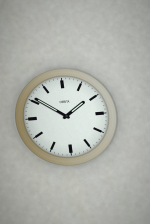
1:51
